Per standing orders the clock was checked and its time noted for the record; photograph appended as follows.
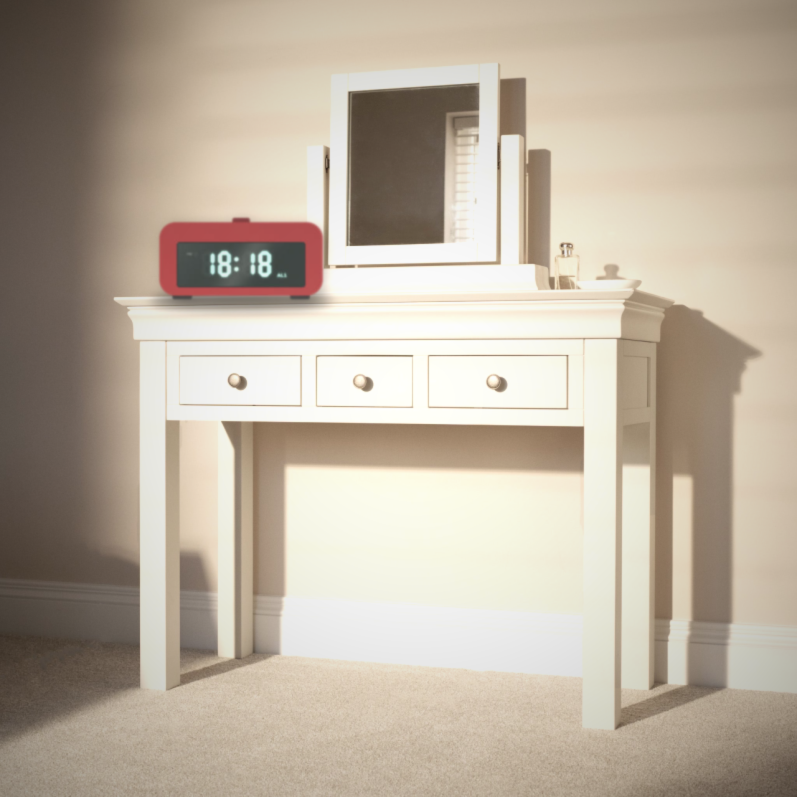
18:18
